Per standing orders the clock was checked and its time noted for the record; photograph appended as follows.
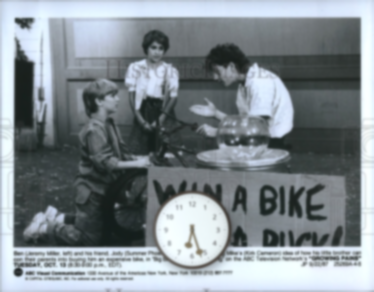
6:27
